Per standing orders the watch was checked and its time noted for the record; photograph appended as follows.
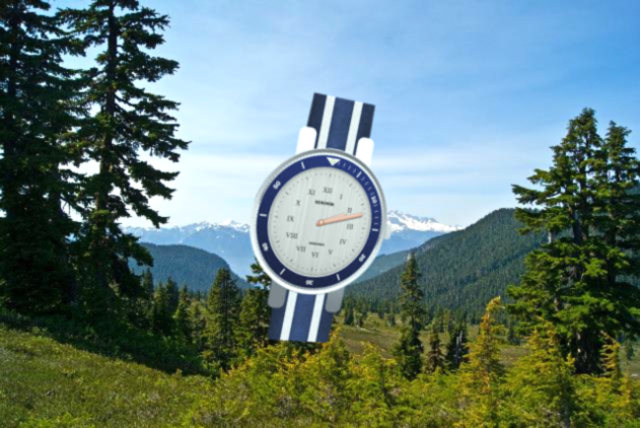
2:12
